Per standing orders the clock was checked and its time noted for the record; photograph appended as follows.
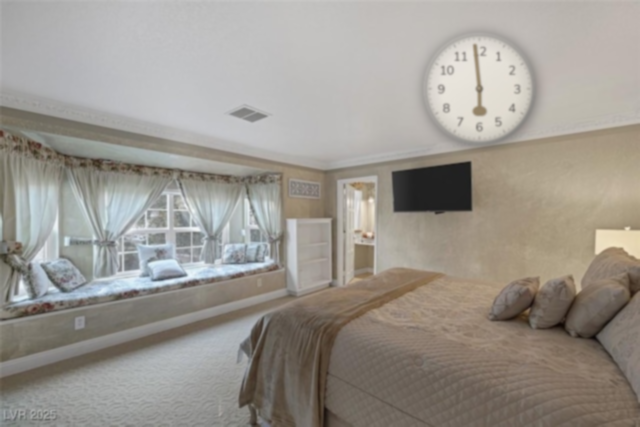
5:59
